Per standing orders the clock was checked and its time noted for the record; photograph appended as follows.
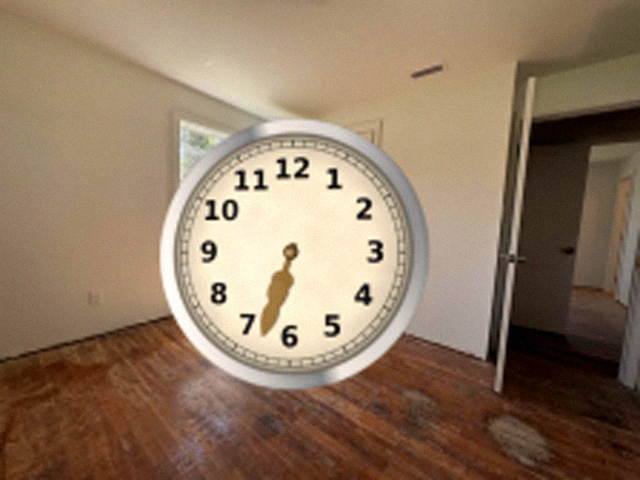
6:33
